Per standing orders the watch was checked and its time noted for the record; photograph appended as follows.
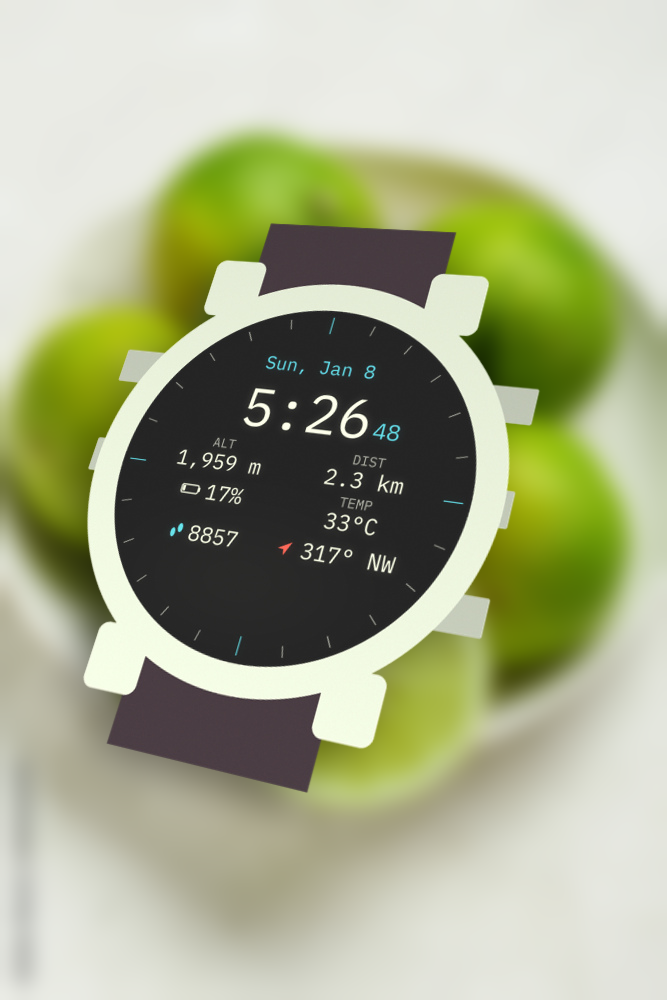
5:26:48
